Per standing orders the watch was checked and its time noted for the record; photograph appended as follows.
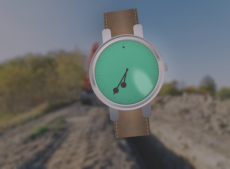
6:36
